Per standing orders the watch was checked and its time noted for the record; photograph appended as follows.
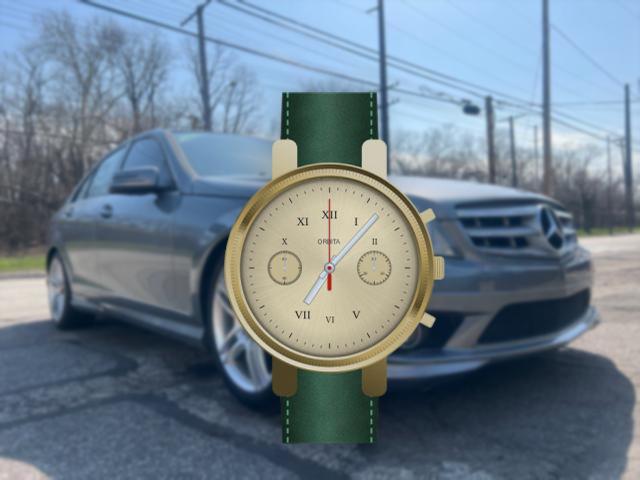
7:07
